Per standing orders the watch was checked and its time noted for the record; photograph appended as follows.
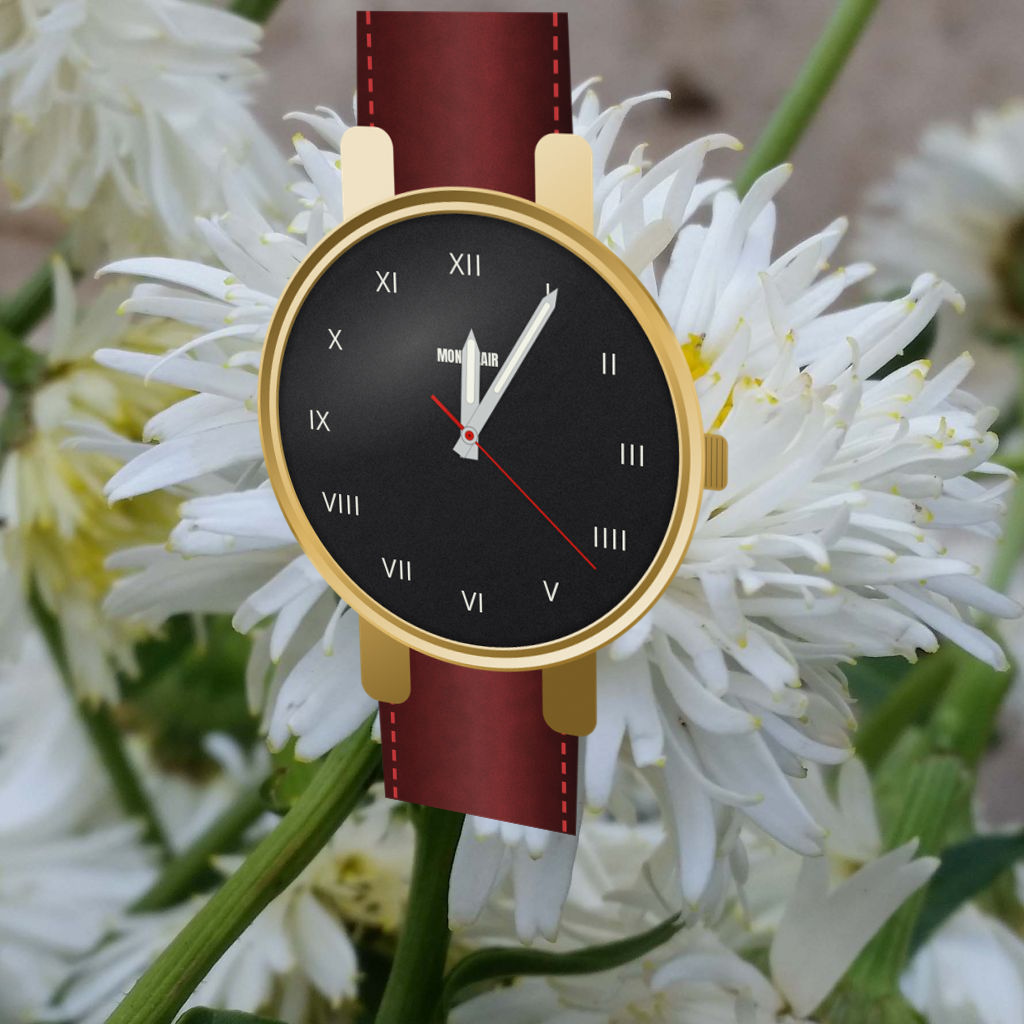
12:05:22
